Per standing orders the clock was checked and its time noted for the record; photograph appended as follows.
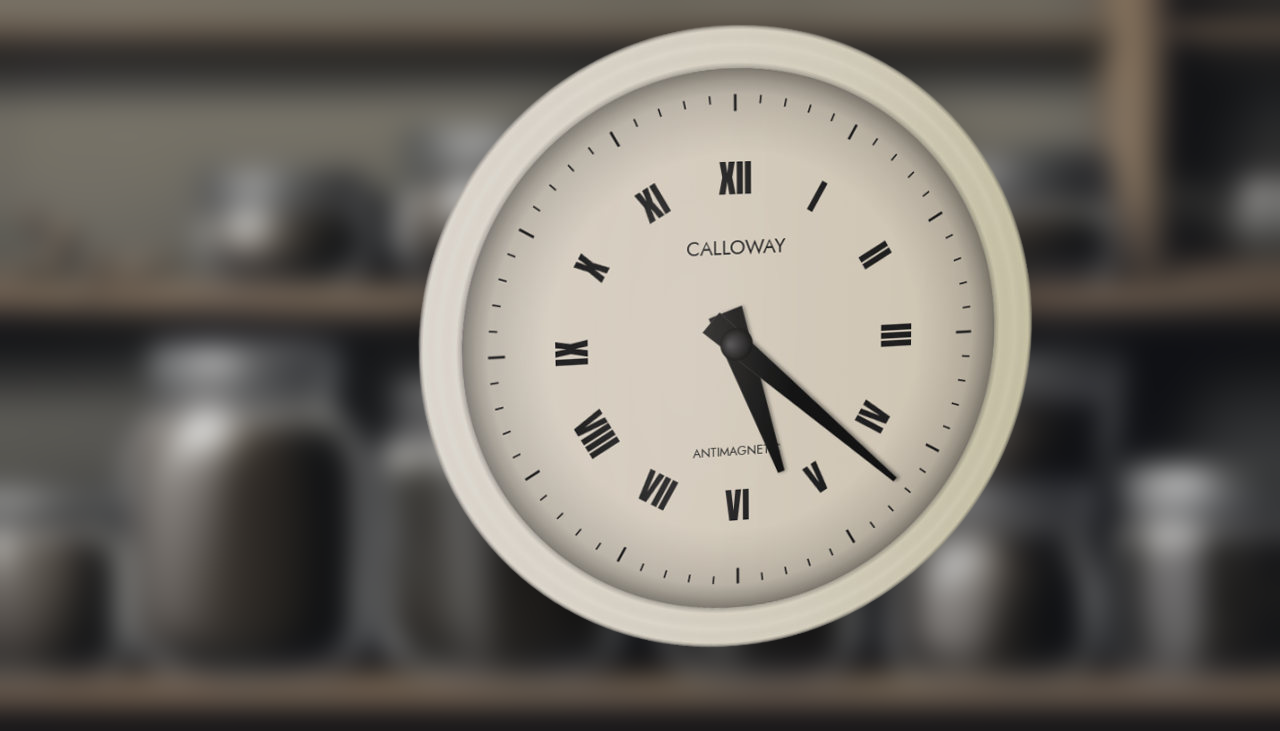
5:22
